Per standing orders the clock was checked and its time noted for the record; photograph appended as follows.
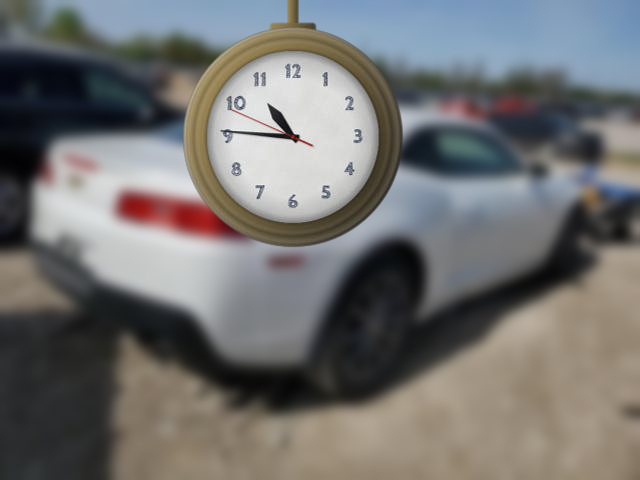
10:45:49
